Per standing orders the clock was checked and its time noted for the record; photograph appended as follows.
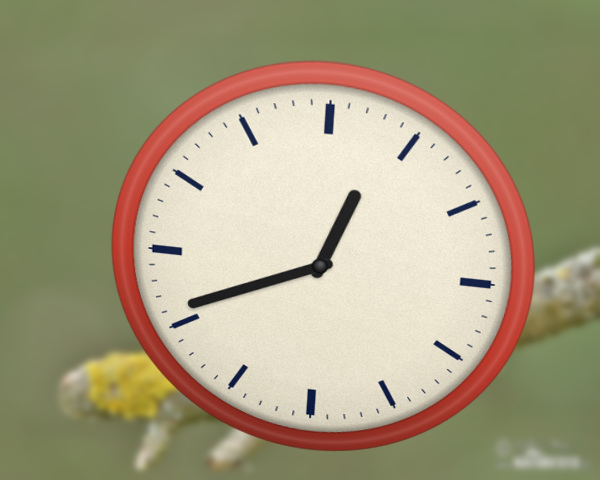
12:41
